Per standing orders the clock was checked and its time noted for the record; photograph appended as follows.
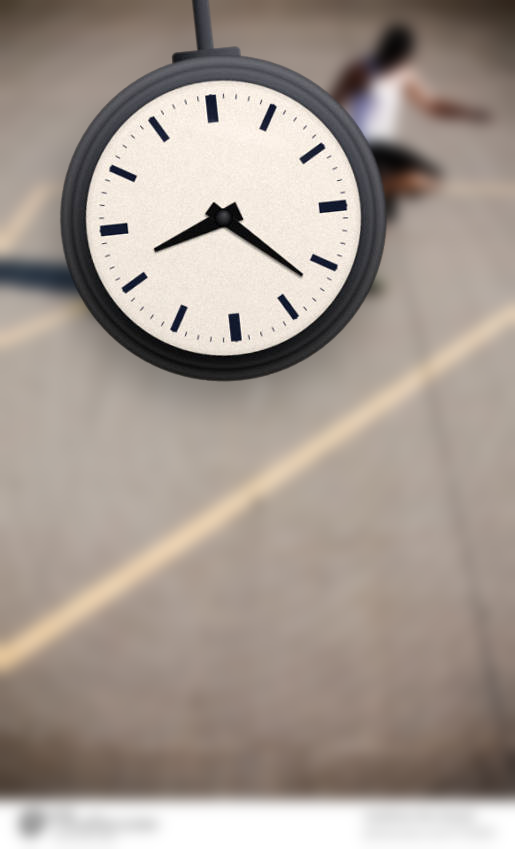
8:22
